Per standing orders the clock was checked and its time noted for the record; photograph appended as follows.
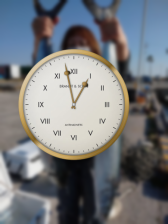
12:58
